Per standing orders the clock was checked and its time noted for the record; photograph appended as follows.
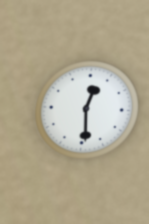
12:29
